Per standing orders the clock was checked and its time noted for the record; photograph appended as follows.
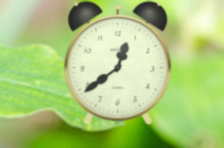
12:39
